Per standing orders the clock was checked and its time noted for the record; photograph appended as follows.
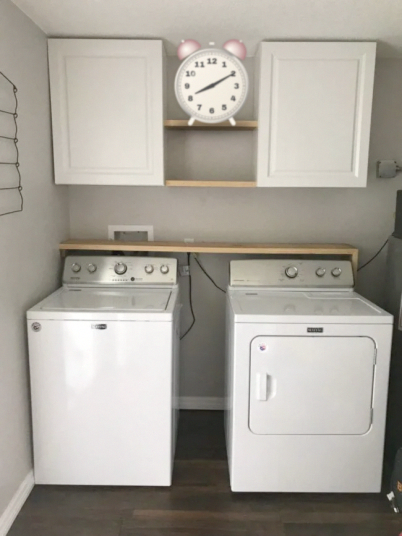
8:10
